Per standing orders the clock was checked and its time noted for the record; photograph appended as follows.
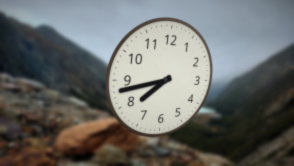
7:43
